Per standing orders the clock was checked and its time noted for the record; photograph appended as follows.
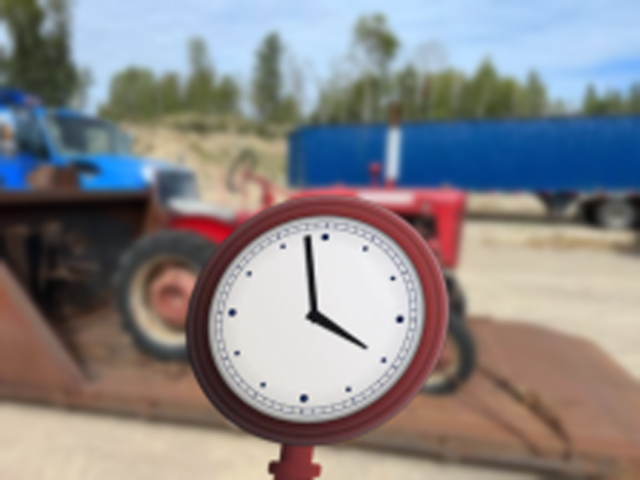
3:58
